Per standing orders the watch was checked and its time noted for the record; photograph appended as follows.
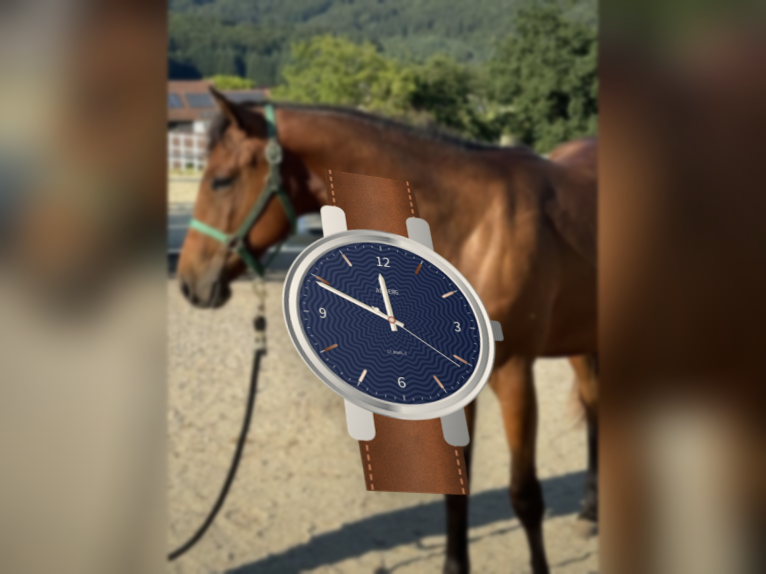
11:49:21
